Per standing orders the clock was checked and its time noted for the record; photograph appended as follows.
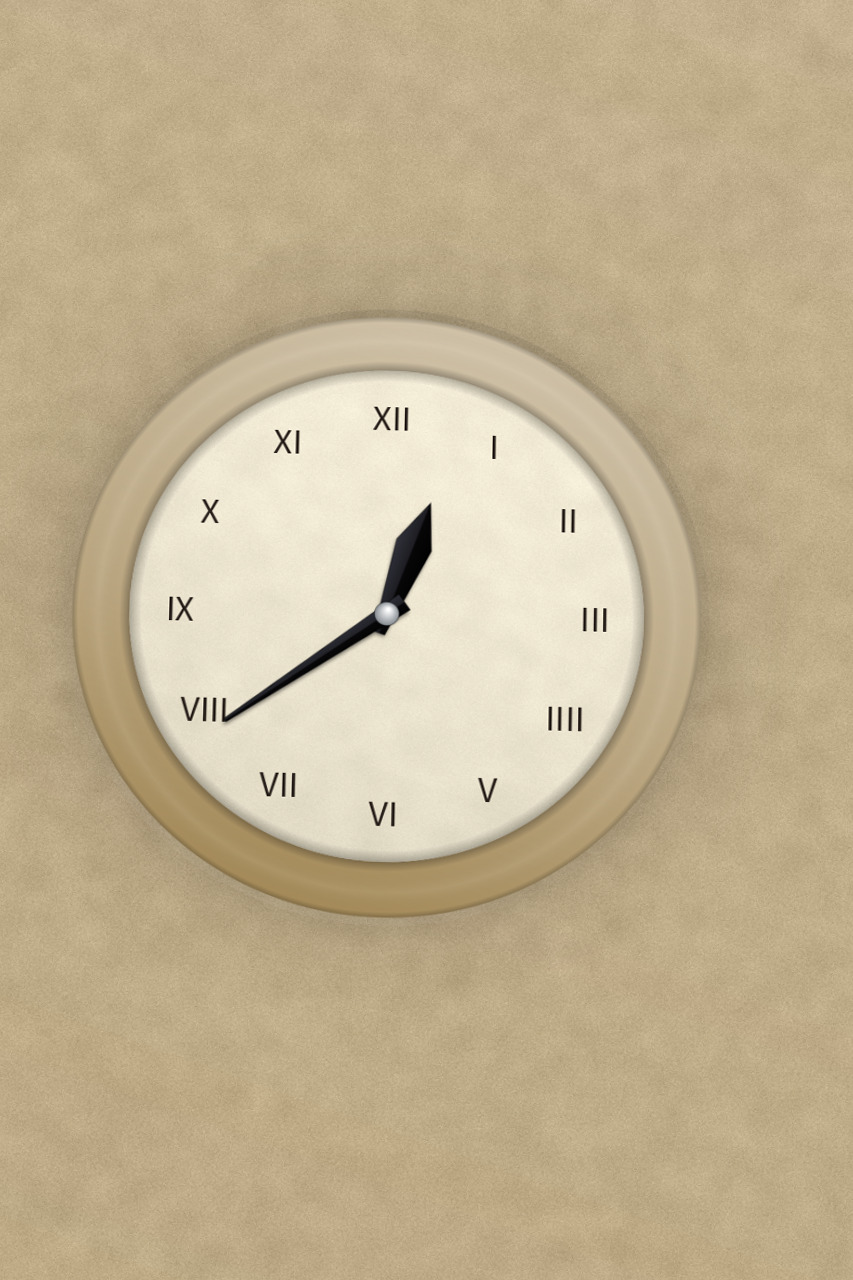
12:39
